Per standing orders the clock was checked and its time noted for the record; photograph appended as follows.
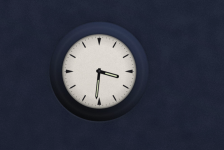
3:31
